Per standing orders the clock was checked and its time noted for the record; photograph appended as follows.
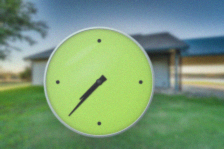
7:37
